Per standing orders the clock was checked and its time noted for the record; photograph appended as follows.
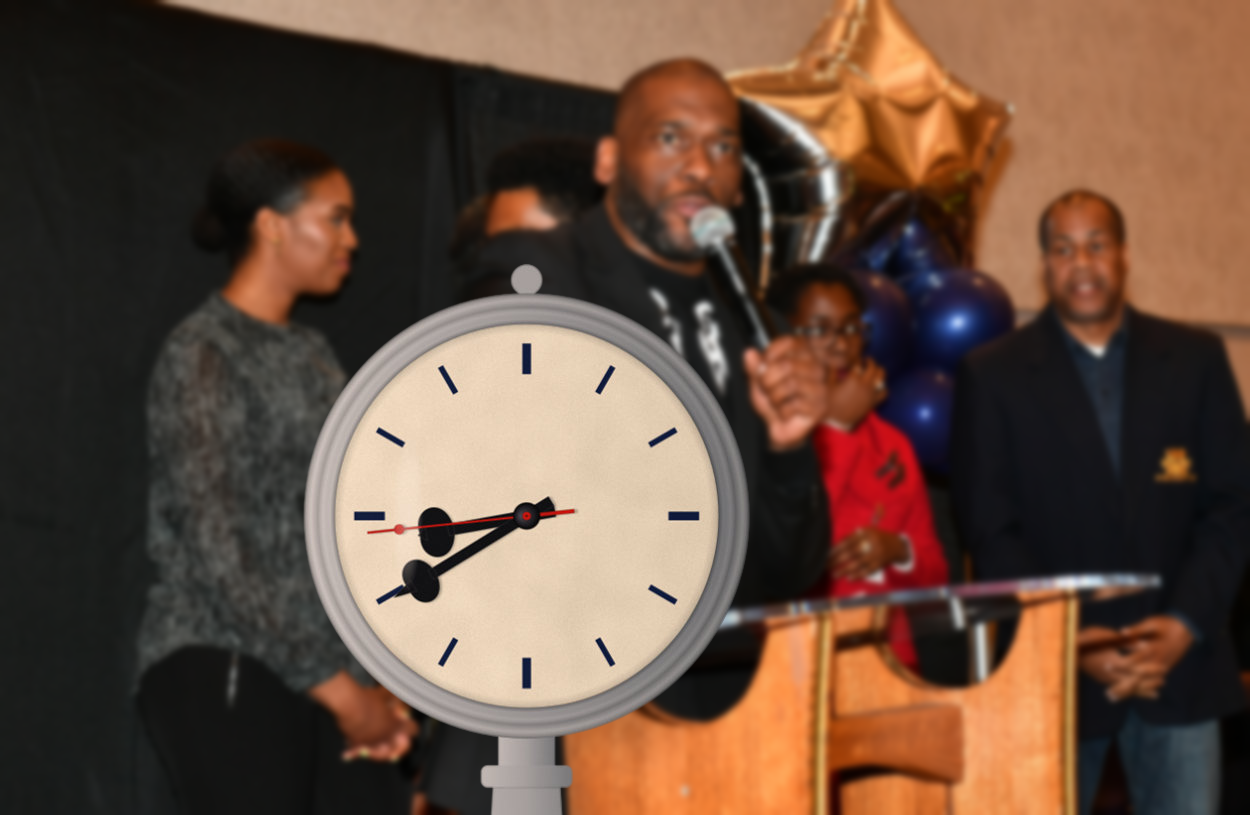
8:39:44
